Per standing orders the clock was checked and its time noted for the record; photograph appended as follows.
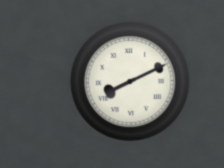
8:11
